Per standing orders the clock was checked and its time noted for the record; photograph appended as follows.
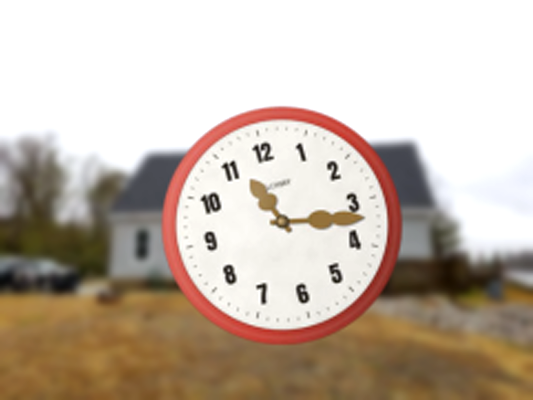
11:17
